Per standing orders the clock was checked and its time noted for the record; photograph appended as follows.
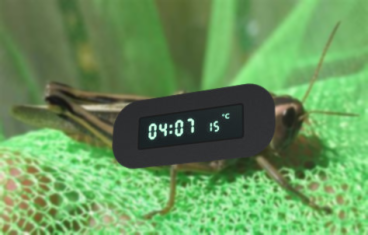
4:07
